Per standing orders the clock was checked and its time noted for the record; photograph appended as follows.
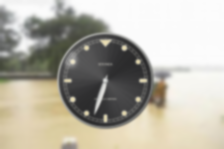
6:33
